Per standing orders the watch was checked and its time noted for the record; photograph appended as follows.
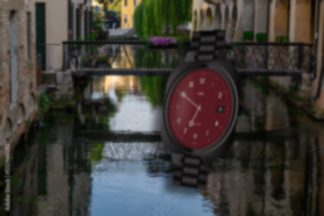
6:50
